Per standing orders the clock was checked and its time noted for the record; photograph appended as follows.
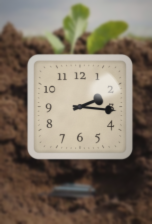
2:16
